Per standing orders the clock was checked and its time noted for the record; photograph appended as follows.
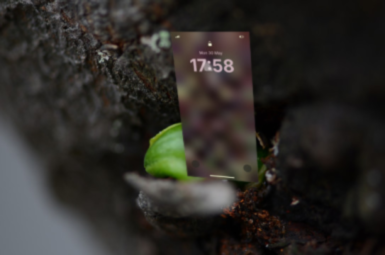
17:58
